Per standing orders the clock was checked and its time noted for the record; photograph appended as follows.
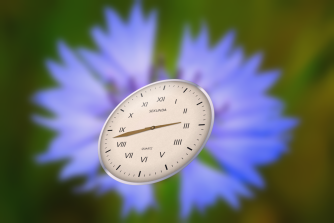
2:43
